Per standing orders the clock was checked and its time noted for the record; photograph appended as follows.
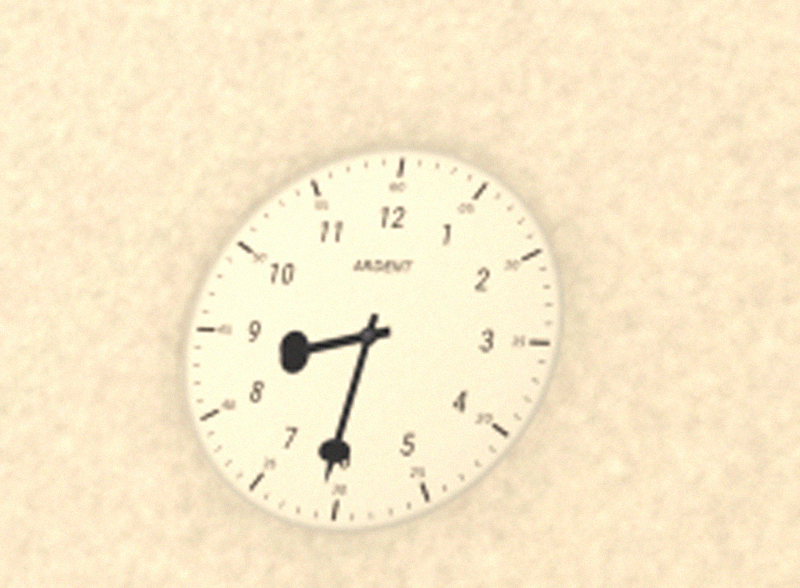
8:31
